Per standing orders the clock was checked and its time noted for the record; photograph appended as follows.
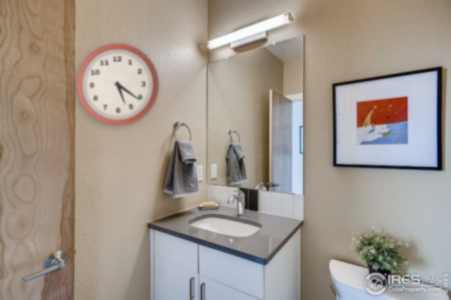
5:21
